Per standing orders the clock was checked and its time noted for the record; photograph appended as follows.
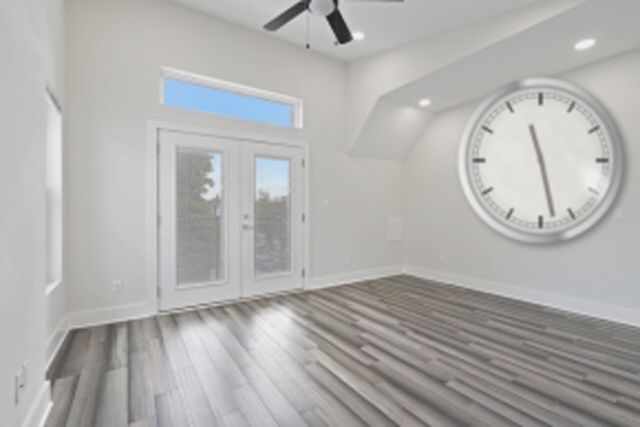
11:28
